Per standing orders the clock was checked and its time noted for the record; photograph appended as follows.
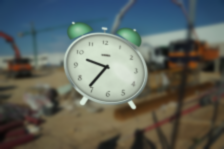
9:36
